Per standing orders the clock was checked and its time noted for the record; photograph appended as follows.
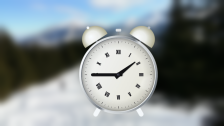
1:45
